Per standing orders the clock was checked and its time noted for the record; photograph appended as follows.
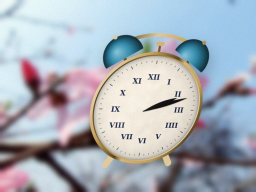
2:12
